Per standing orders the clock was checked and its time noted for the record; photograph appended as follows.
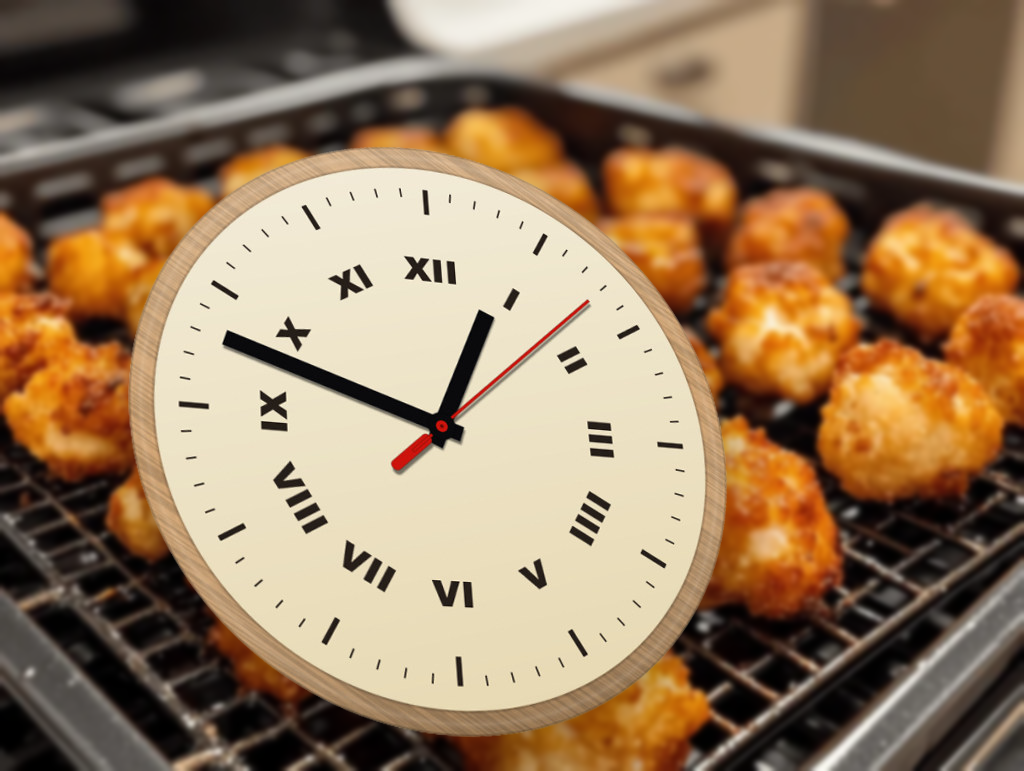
12:48:08
